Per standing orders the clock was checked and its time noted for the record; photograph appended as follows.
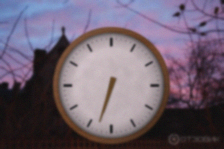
6:33
